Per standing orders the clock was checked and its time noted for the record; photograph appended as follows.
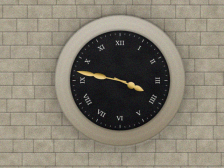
3:47
